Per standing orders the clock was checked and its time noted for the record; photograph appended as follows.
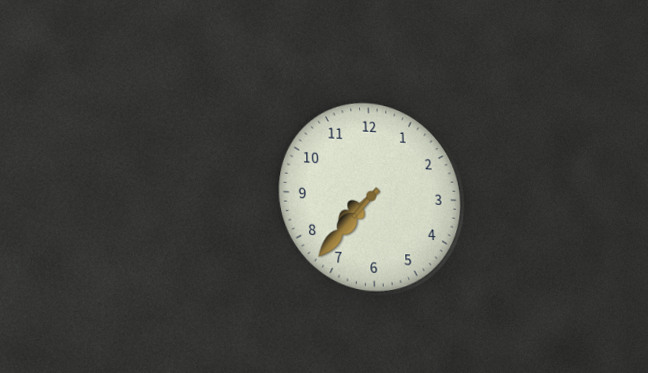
7:37
